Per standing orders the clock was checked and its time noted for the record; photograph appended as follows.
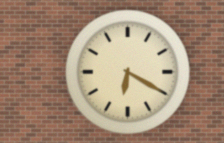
6:20
